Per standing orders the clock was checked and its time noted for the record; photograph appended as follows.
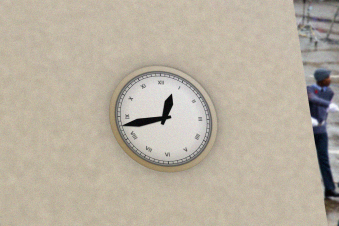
12:43
